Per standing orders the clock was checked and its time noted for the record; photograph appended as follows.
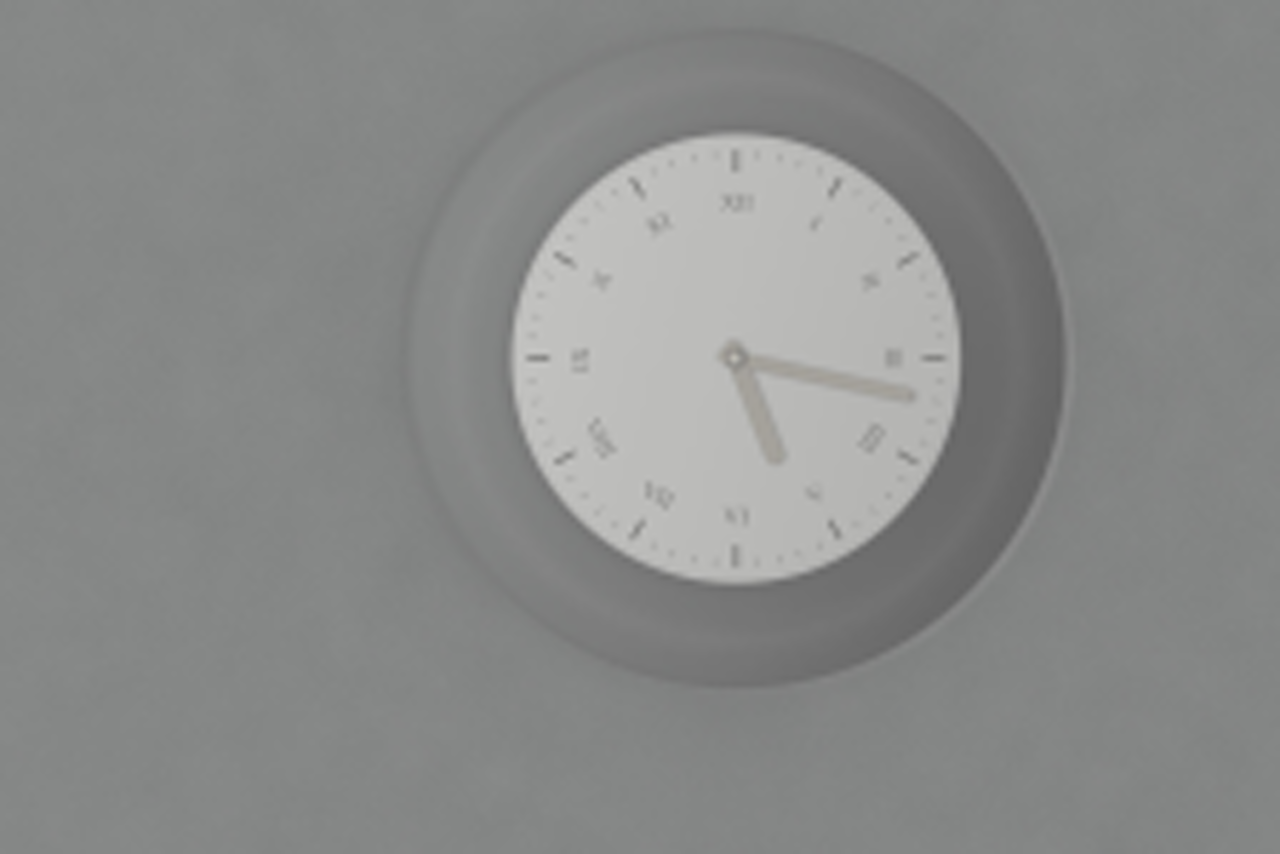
5:17
